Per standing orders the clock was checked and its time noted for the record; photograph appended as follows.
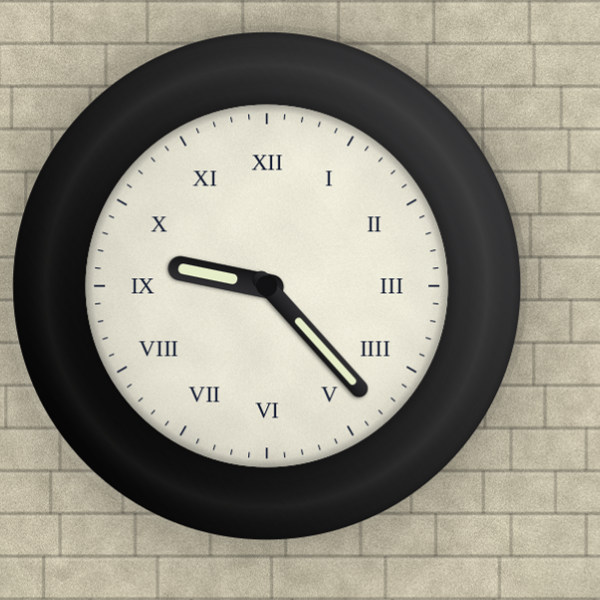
9:23
